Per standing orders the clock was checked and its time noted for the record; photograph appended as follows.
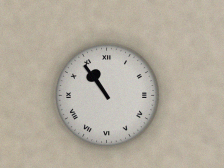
10:54
